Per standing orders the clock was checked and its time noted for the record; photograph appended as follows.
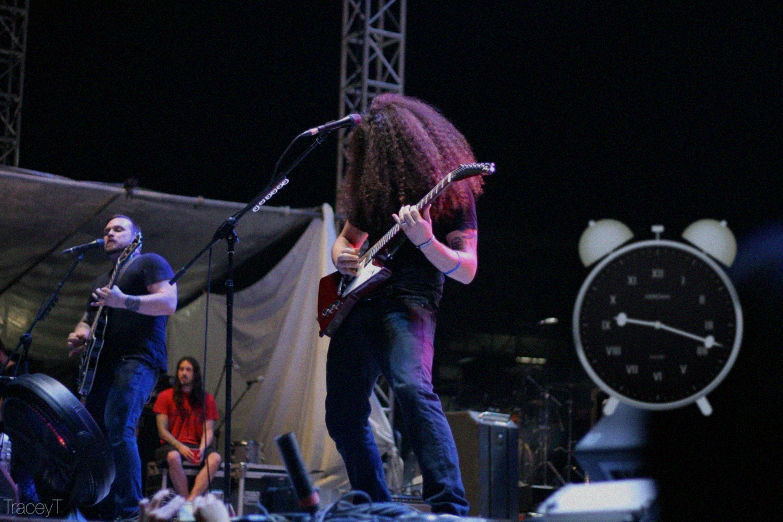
9:18
